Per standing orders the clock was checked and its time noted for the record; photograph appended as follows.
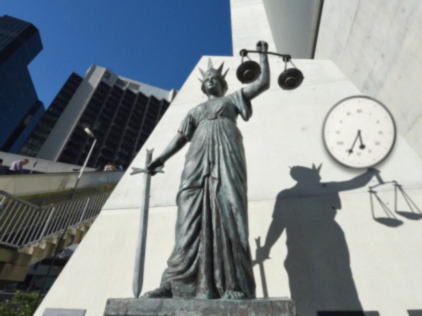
5:34
